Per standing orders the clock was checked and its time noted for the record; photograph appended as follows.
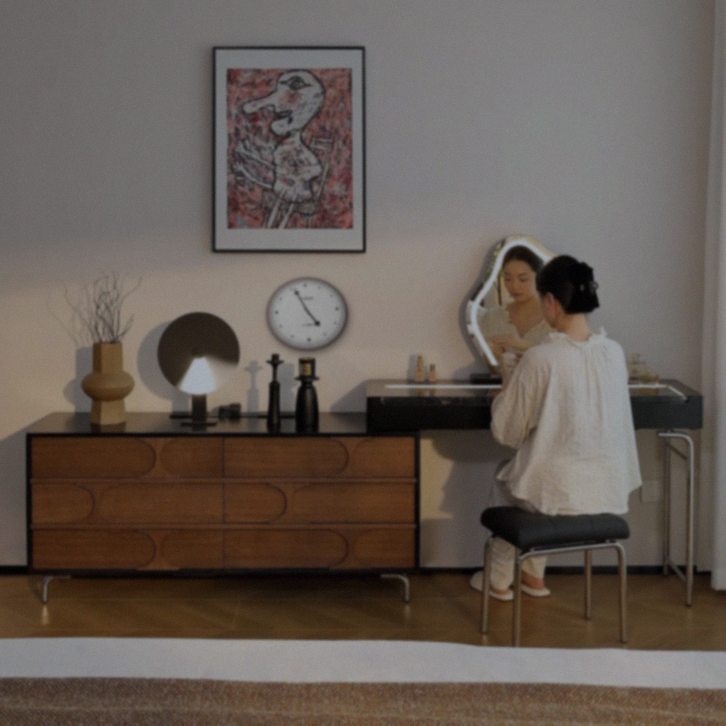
4:56
